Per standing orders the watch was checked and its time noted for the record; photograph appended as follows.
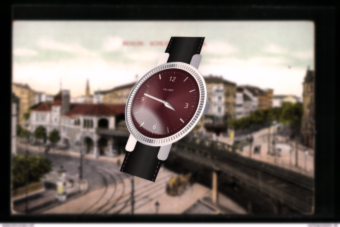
3:47
